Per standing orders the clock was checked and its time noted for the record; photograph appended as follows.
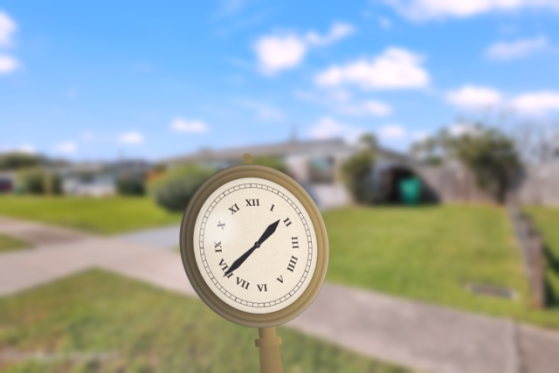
1:39
